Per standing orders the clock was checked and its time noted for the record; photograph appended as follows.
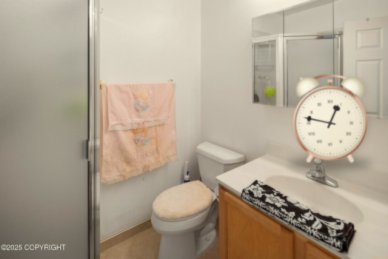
12:47
